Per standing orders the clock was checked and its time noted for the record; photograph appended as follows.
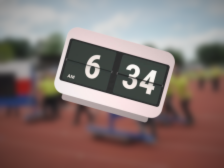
6:34
